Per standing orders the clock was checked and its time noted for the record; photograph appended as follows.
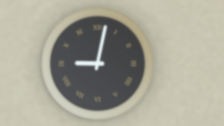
9:02
